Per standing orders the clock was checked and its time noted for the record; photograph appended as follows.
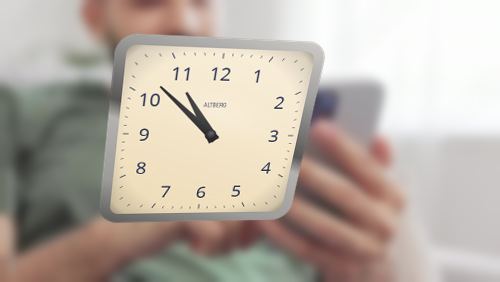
10:52
